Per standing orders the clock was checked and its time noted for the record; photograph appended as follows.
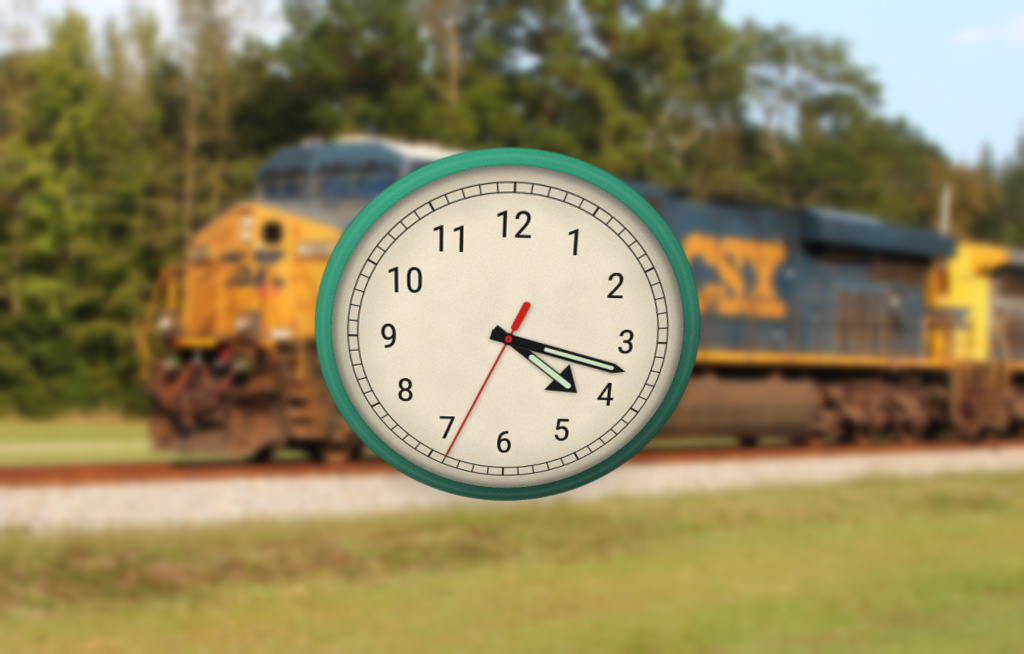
4:17:34
